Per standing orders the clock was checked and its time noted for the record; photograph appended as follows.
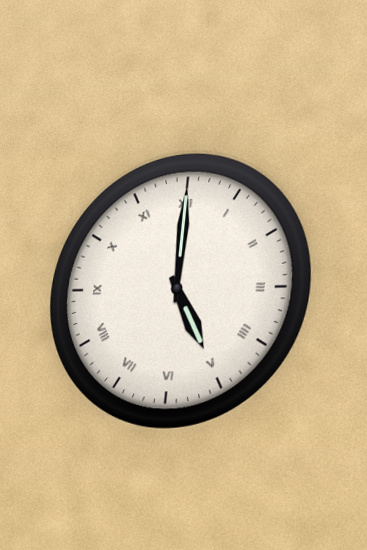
5:00
